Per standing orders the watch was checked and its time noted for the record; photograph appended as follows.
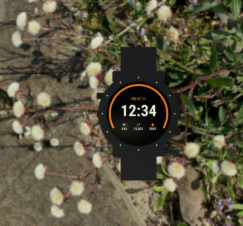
12:34
